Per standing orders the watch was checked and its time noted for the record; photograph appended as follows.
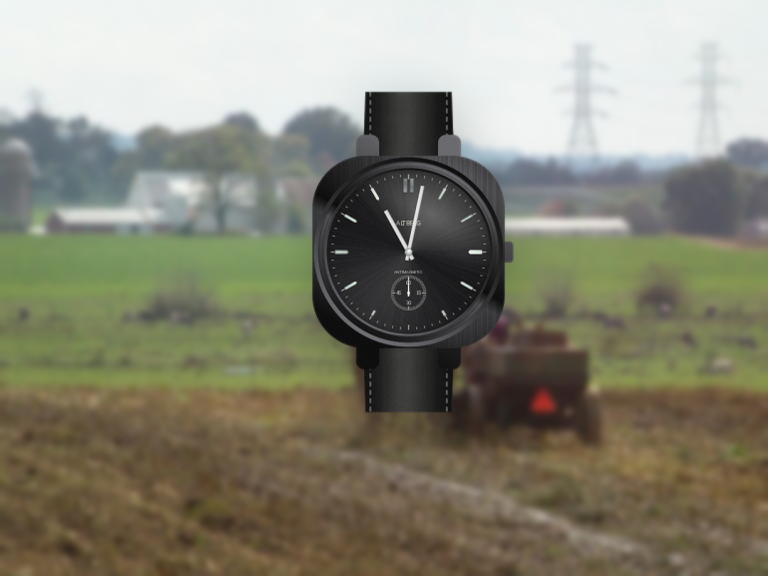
11:02
